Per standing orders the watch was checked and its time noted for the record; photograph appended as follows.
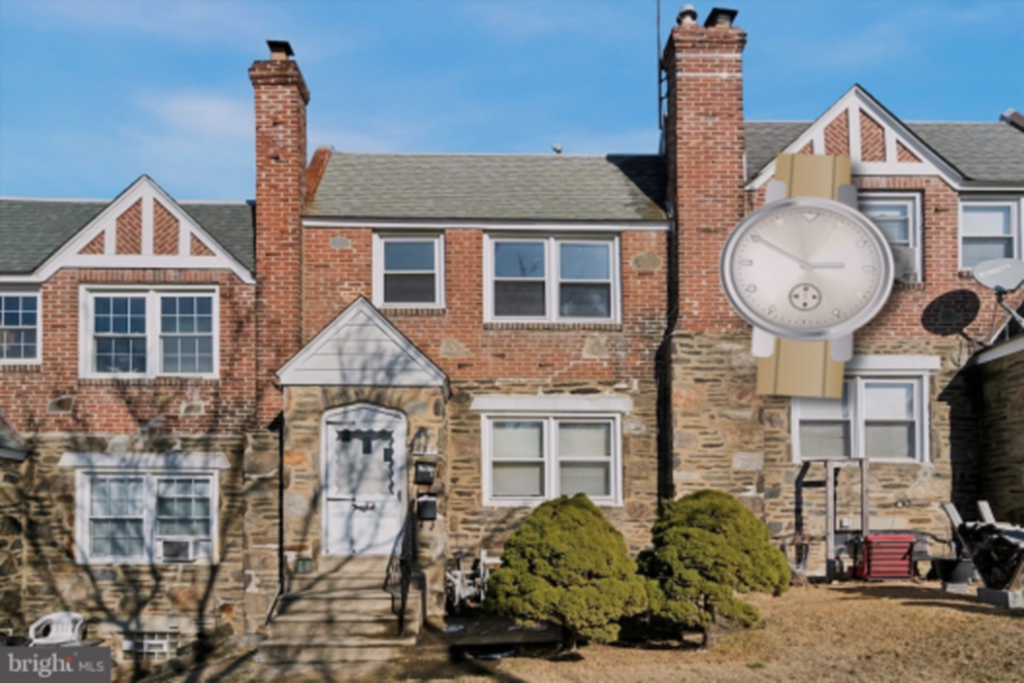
2:50
